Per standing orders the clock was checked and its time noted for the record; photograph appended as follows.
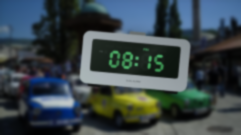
8:15
